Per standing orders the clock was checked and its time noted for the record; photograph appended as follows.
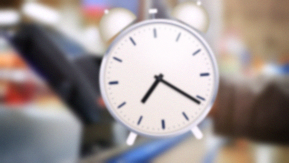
7:21
